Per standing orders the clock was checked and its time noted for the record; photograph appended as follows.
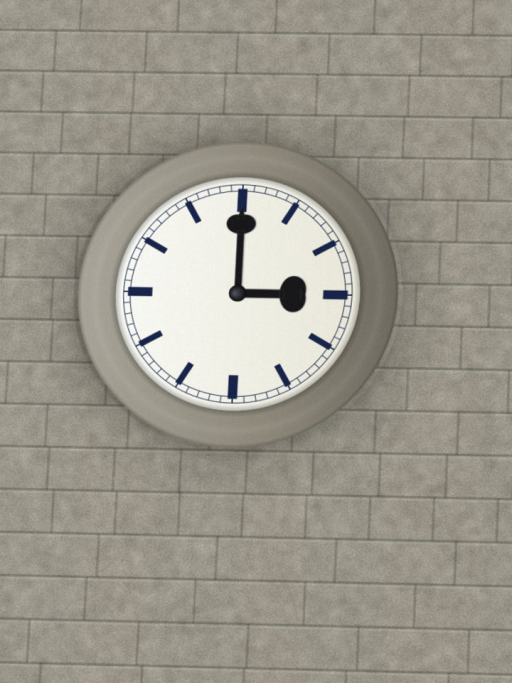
3:00
